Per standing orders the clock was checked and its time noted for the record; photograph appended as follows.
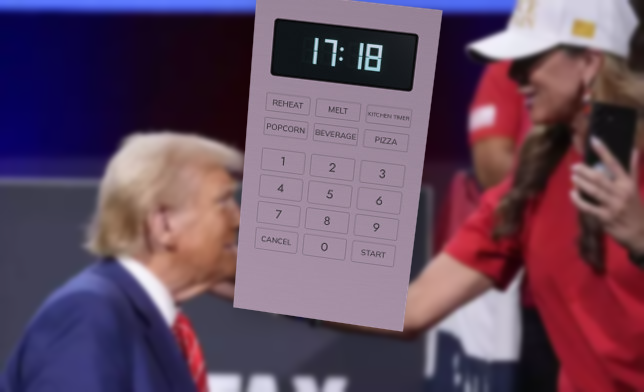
17:18
